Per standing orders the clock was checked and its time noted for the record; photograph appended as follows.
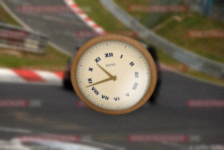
10:43
